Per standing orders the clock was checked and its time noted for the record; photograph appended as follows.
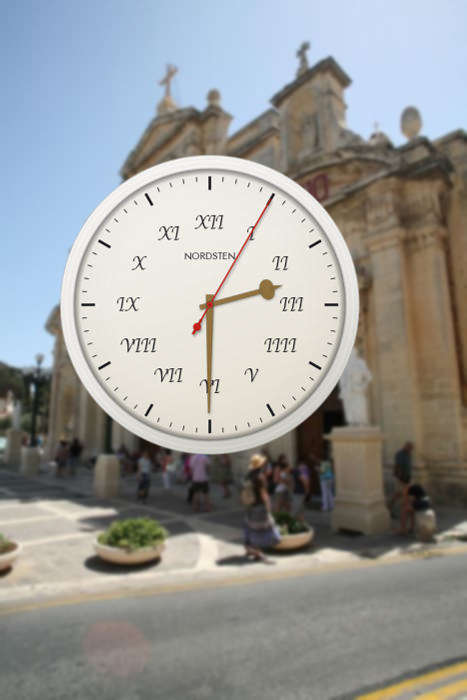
2:30:05
